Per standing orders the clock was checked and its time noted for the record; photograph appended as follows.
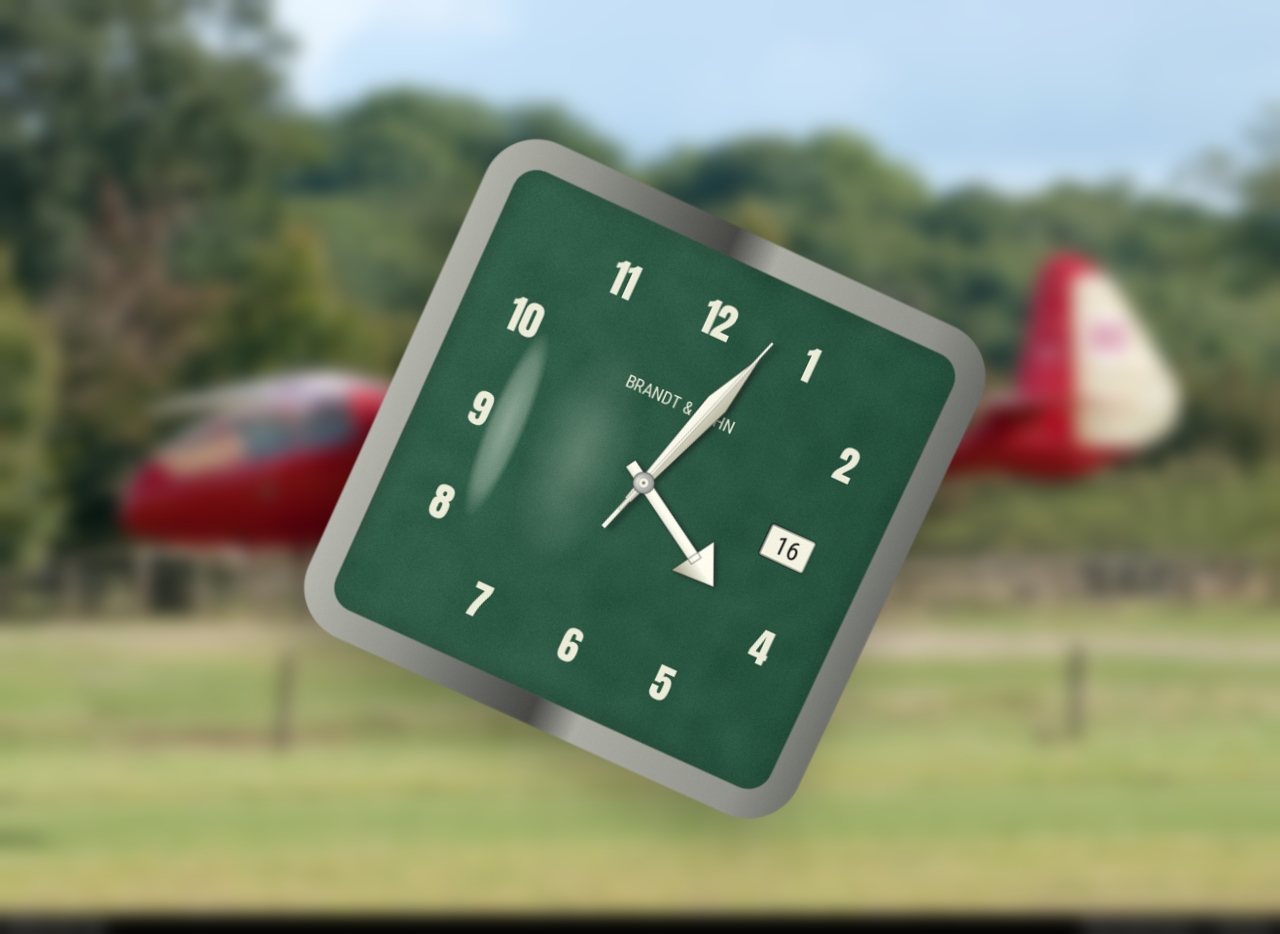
4:03:03
